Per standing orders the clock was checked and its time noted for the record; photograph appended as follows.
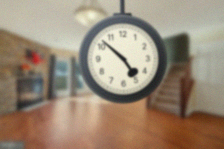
4:52
